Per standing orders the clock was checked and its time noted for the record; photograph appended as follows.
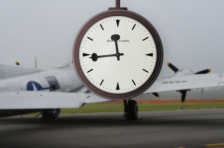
11:44
